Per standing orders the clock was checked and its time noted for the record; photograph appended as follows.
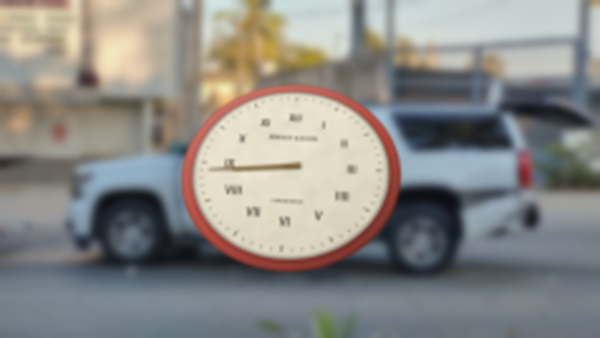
8:44
